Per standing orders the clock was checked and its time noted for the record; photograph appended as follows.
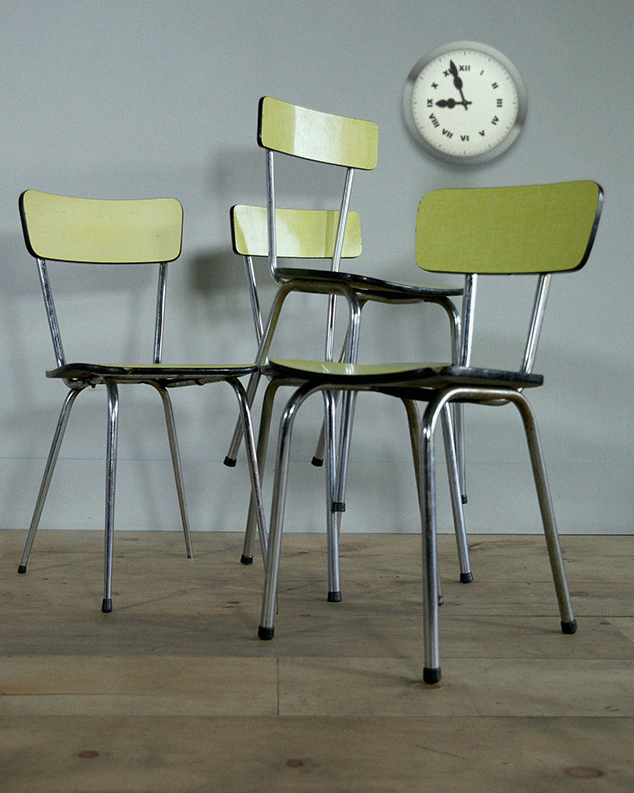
8:57
